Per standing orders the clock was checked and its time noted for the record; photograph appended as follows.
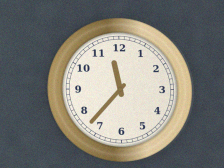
11:37
